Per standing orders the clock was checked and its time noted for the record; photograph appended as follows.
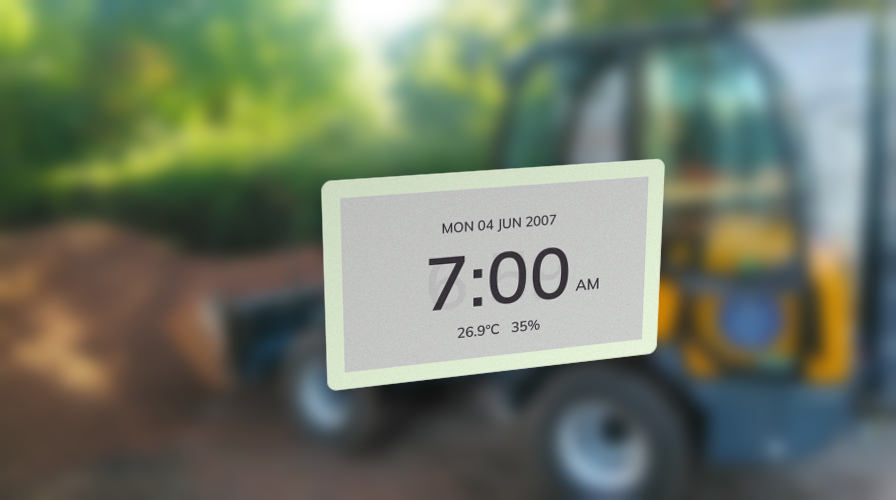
7:00
